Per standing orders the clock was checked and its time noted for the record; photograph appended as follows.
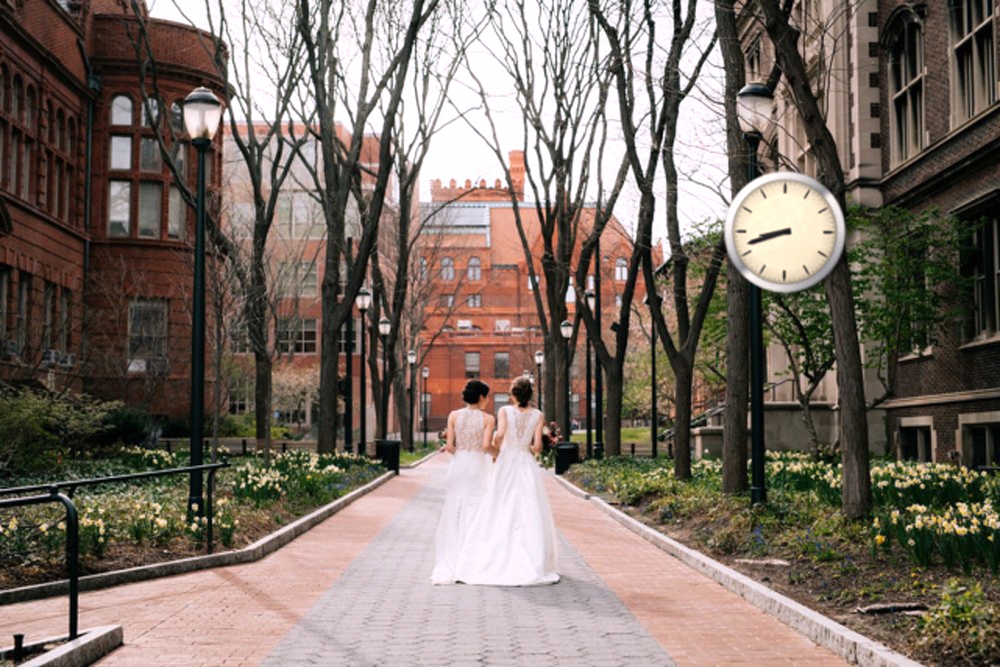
8:42
